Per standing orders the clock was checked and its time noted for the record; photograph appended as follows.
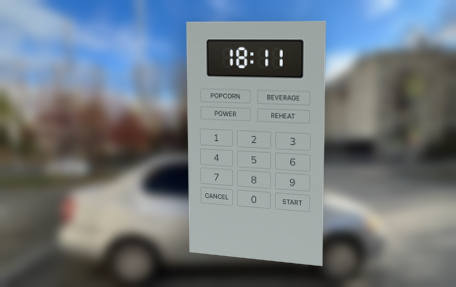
18:11
